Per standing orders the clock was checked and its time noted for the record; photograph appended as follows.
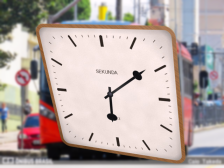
6:09
